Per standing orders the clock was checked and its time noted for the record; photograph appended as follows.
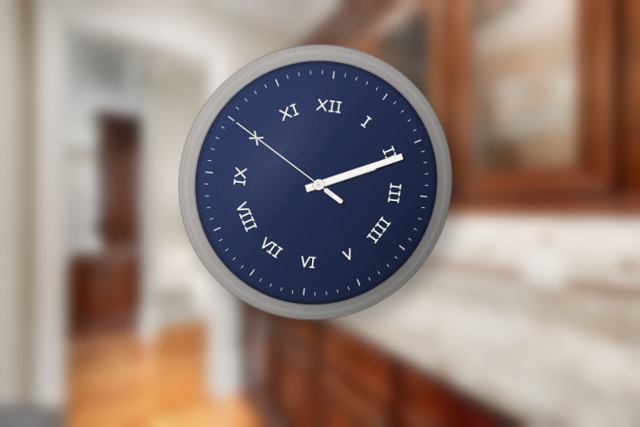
2:10:50
